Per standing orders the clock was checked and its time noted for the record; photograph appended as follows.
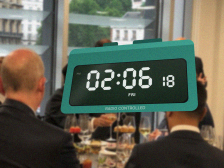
2:06:18
